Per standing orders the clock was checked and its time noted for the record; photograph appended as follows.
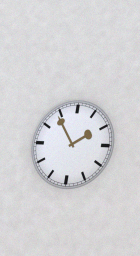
1:54
